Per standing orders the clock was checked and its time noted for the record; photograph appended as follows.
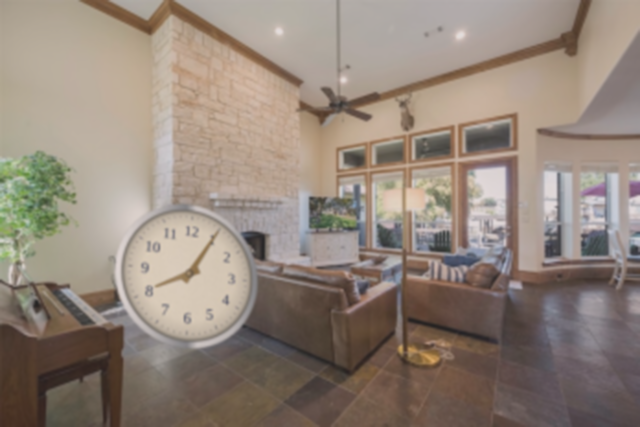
8:05
